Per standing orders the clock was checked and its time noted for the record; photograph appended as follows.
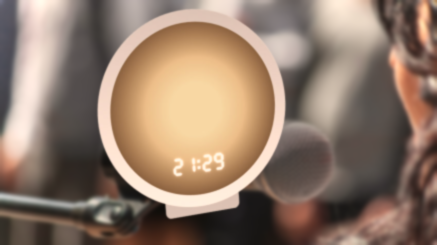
21:29
